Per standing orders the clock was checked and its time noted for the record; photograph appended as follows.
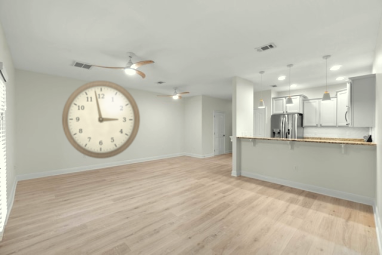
2:58
